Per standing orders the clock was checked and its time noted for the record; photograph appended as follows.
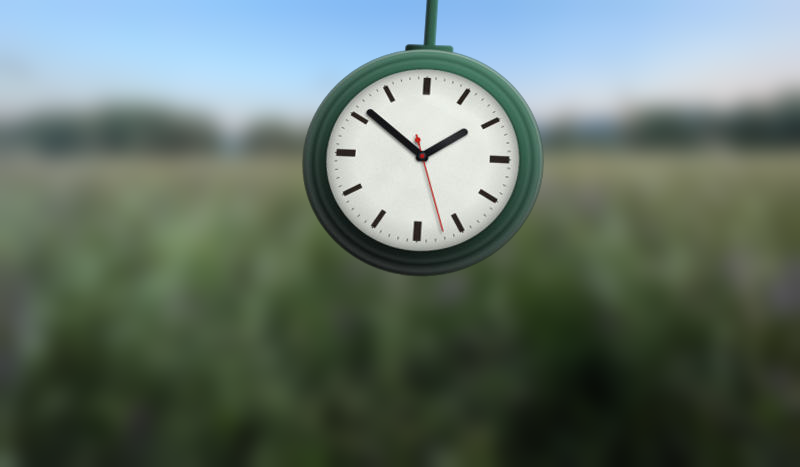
1:51:27
